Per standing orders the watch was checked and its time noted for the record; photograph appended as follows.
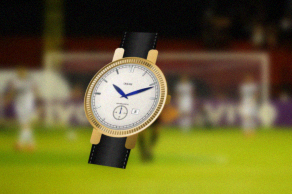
10:11
